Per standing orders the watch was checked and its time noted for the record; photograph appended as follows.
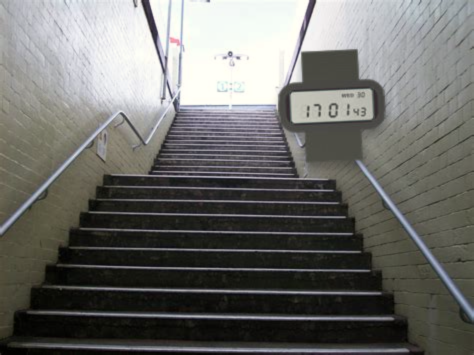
17:01
